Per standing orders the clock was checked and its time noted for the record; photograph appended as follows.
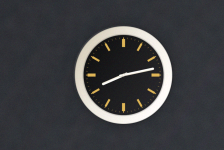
8:13
